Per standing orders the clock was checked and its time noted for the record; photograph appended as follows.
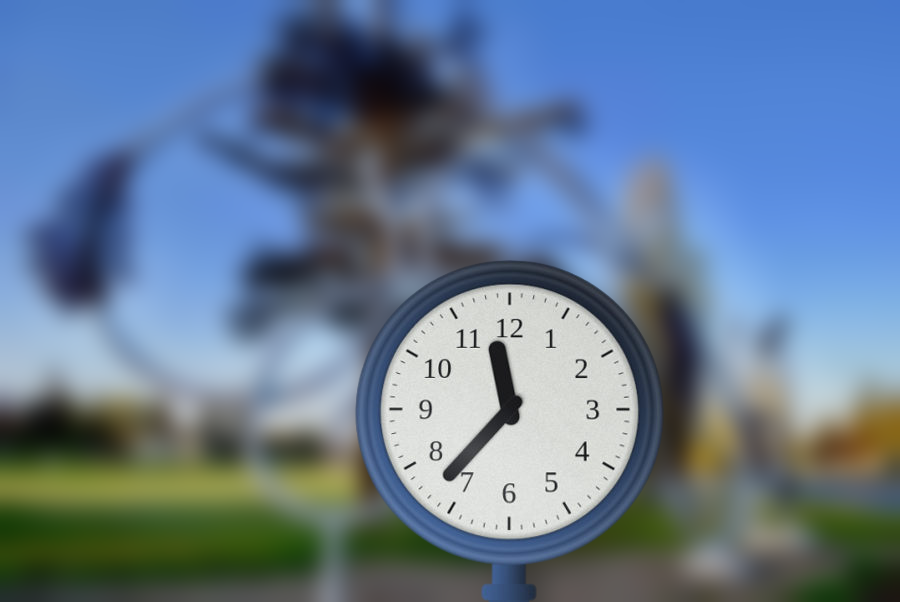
11:37
